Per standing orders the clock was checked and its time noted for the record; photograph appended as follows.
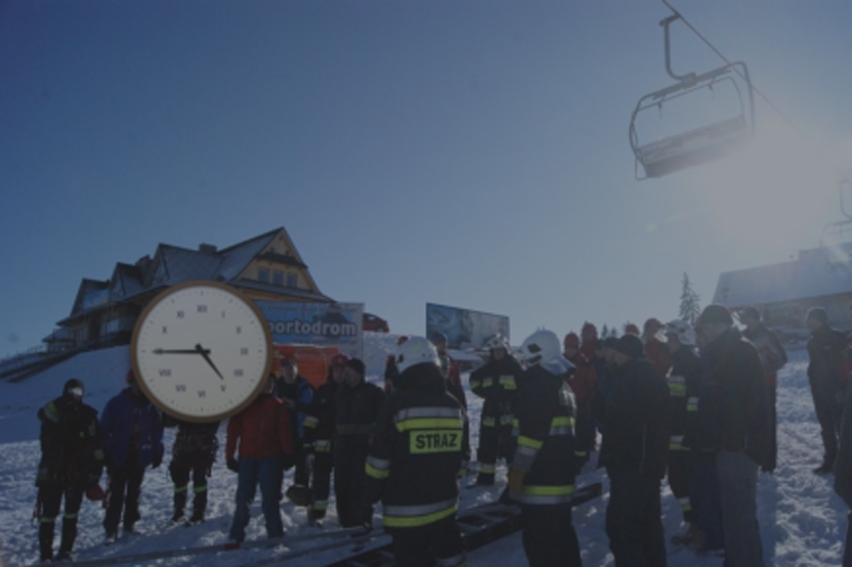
4:45
